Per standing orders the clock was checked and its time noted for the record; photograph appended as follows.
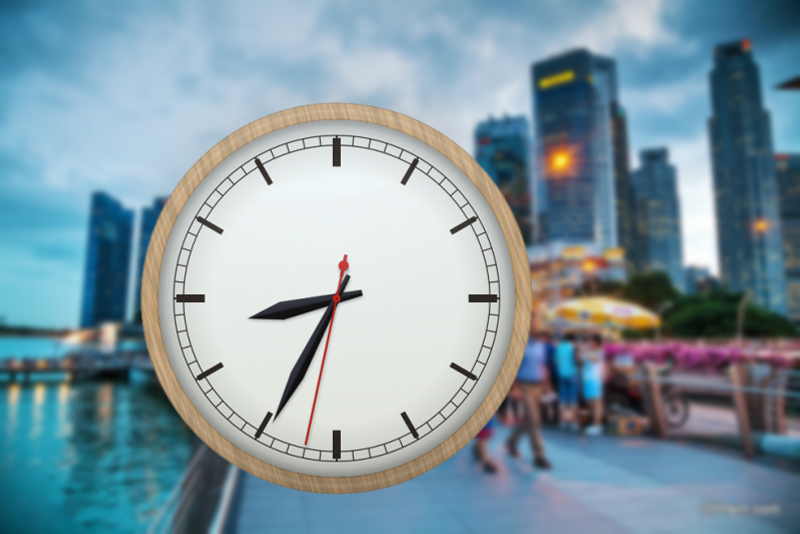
8:34:32
